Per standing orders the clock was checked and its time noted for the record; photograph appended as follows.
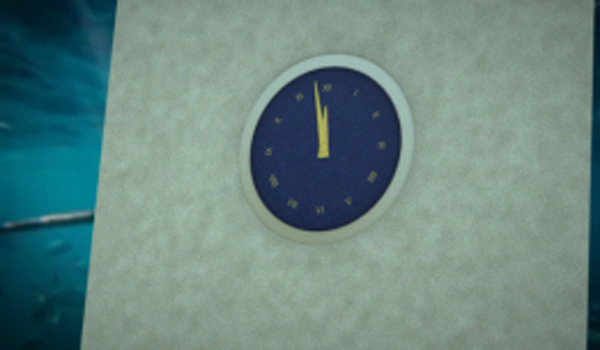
11:58
